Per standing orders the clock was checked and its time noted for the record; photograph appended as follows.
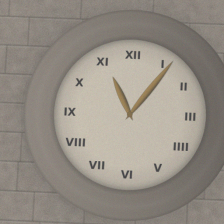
11:06
